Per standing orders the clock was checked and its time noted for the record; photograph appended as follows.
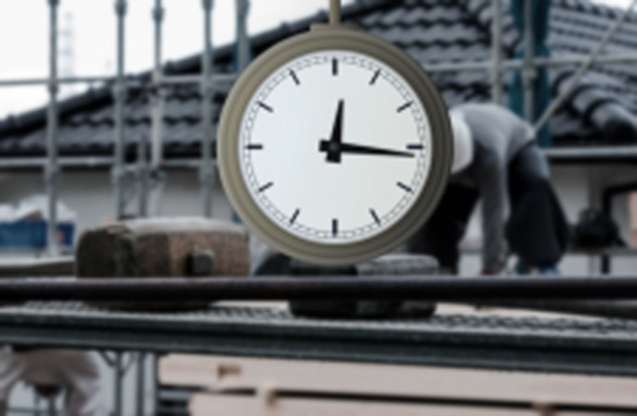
12:16
